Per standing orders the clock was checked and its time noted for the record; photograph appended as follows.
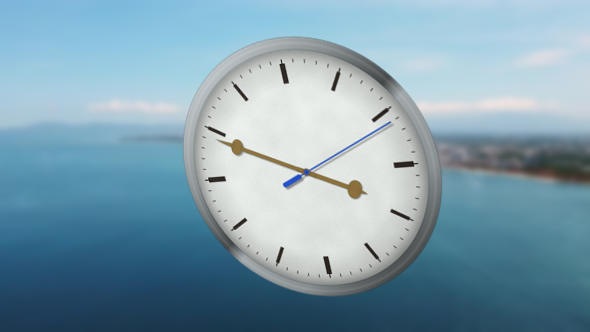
3:49:11
